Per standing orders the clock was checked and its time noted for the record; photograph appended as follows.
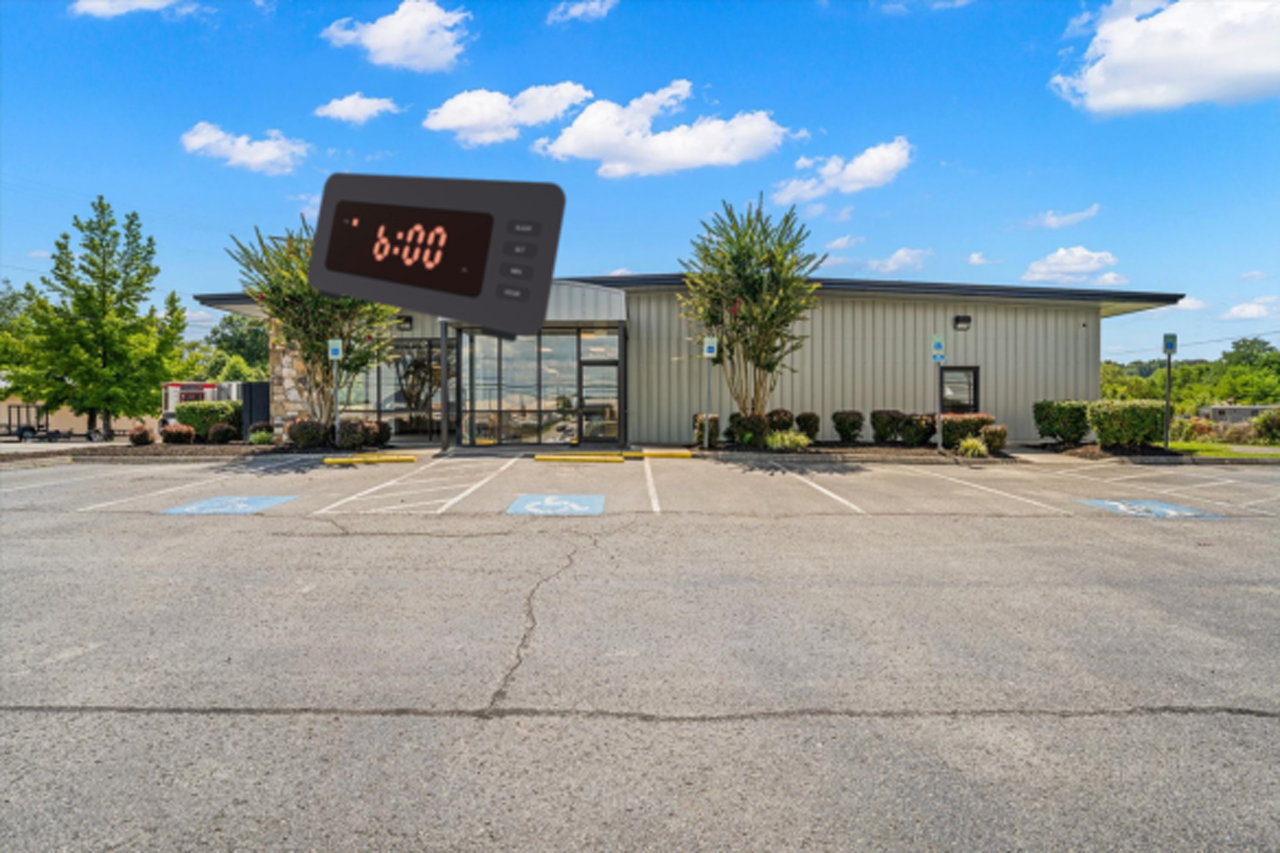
6:00
